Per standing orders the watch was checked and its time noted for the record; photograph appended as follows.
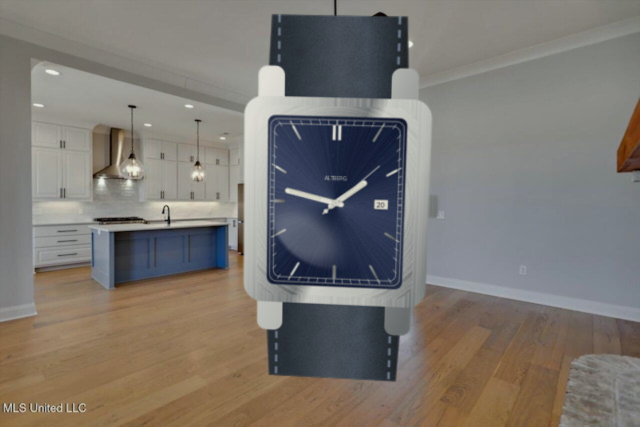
1:47:08
